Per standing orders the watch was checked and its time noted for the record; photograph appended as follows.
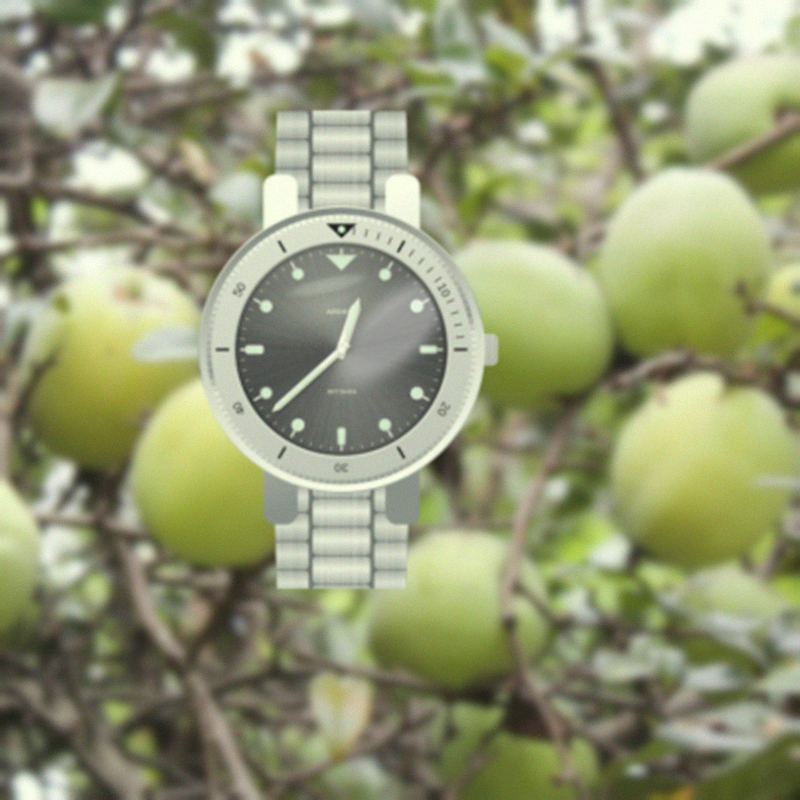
12:38
